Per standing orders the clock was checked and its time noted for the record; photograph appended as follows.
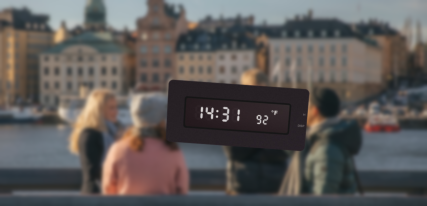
14:31
